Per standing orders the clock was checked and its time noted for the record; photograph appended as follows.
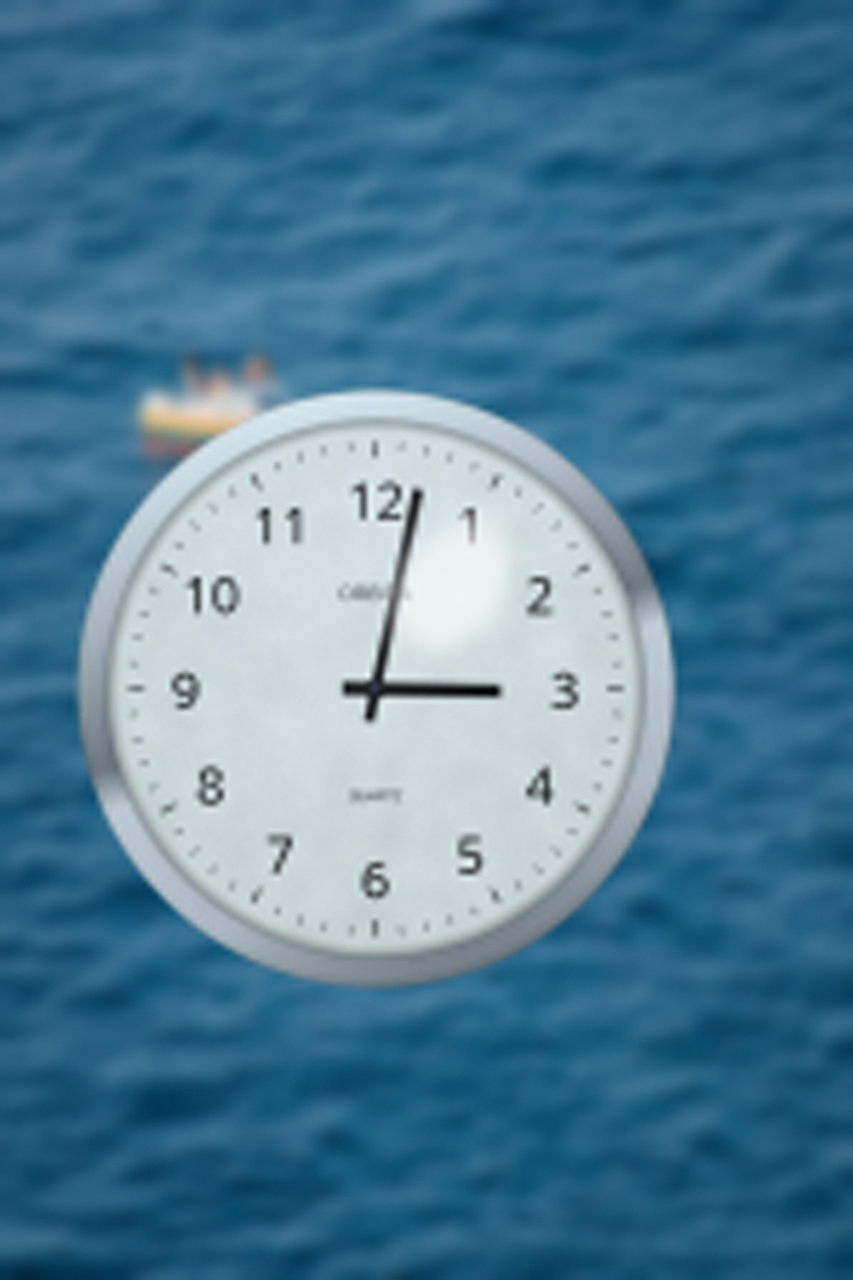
3:02
